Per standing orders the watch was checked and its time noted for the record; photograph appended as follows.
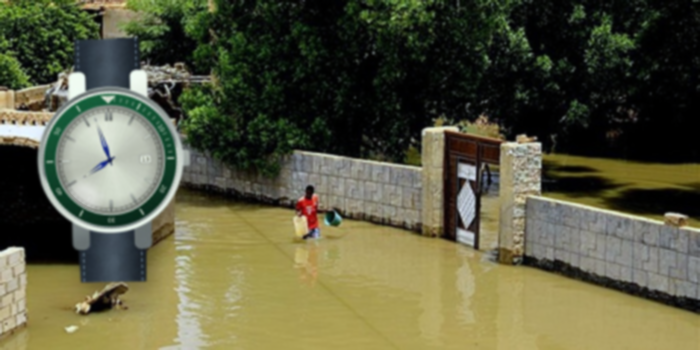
7:57
